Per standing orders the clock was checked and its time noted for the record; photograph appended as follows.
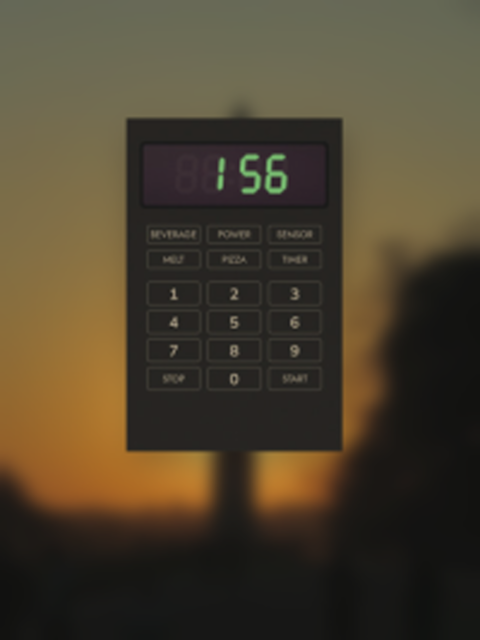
1:56
